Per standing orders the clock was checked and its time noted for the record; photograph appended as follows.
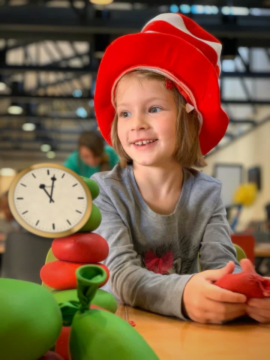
11:02
